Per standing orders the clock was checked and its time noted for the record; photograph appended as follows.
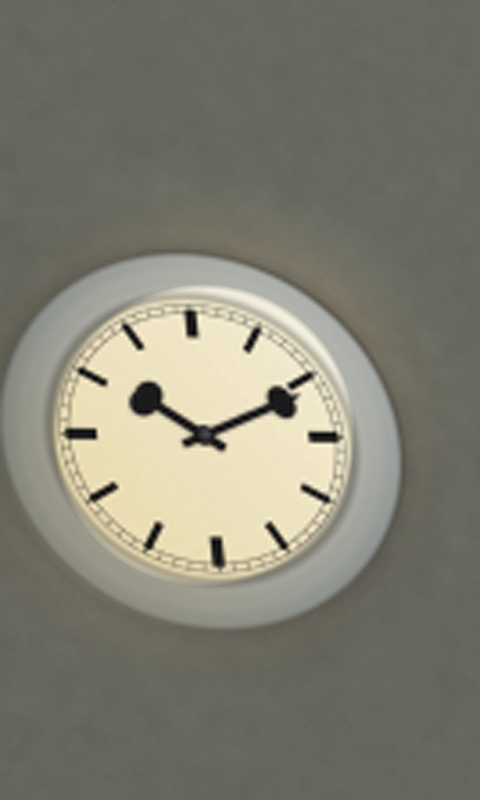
10:11
